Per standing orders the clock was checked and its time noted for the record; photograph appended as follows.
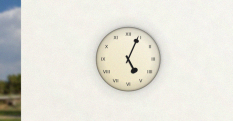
5:04
